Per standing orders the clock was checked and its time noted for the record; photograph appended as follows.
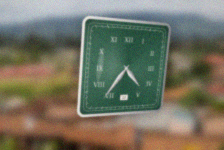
4:36
